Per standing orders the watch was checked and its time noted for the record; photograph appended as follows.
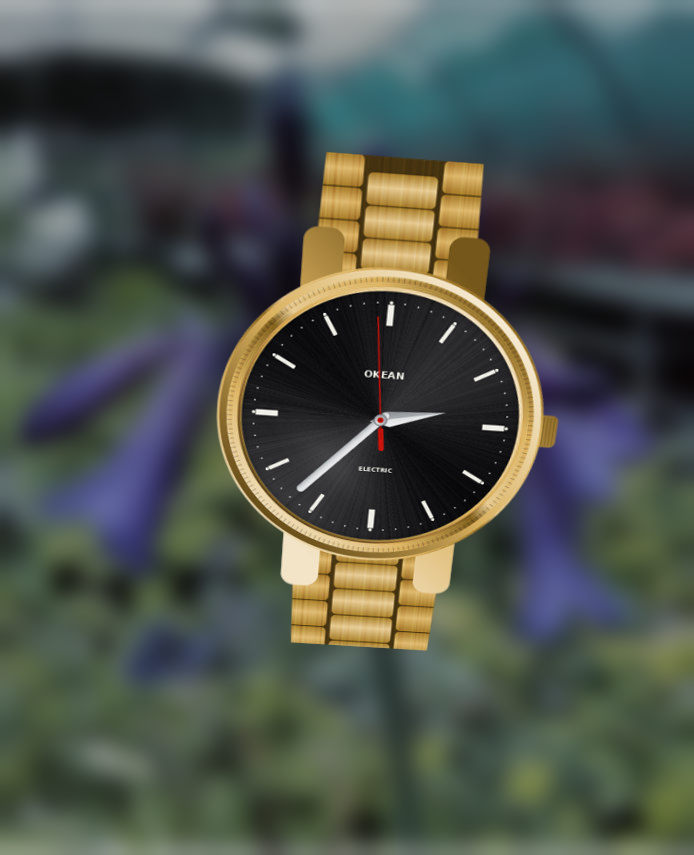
2:36:59
